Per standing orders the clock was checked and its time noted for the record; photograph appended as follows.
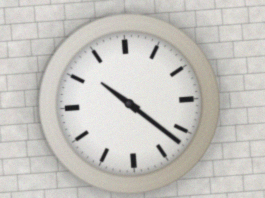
10:22
